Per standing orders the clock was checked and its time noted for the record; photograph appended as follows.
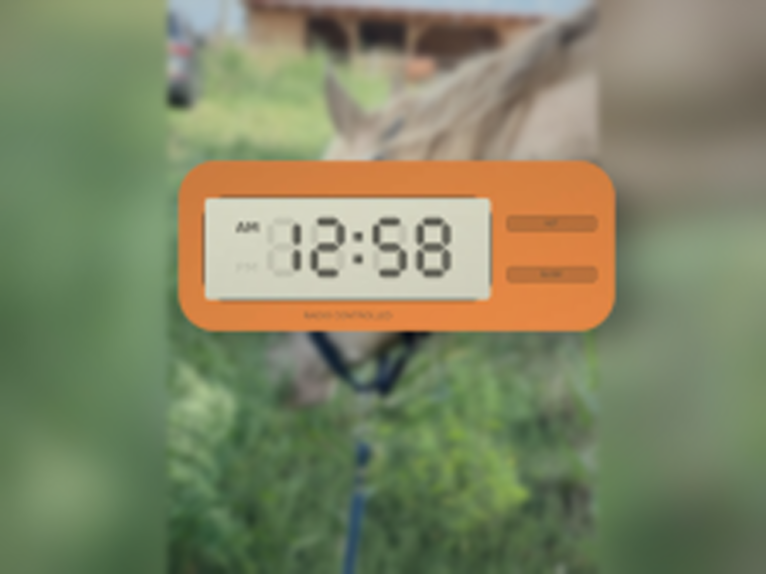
12:58
